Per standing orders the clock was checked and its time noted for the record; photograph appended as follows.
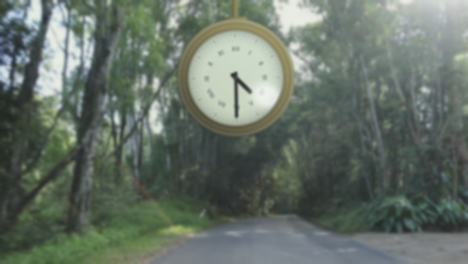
4:30
